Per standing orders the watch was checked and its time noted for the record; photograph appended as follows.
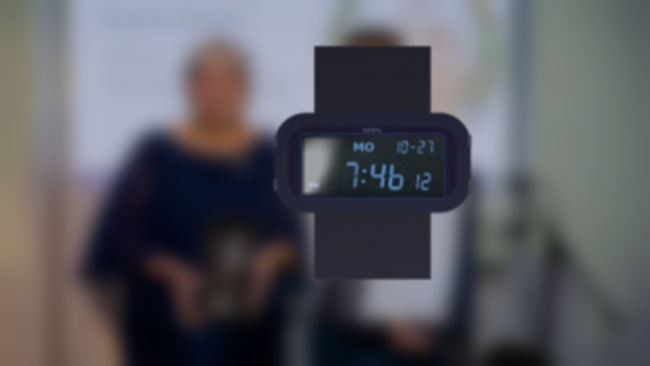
7:46:12
